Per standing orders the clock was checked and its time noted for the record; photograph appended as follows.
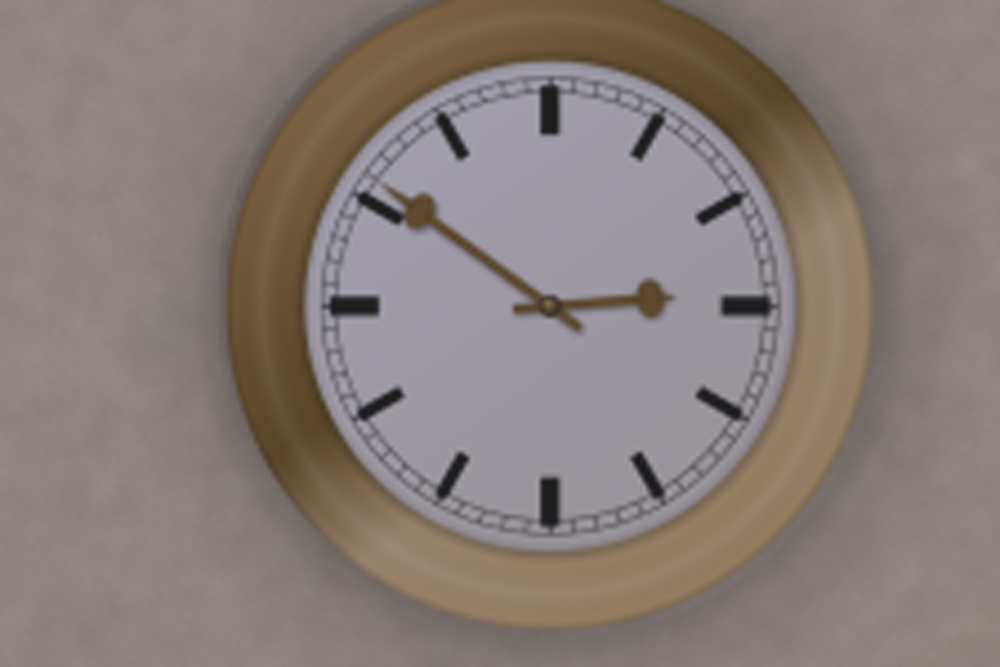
2:51
